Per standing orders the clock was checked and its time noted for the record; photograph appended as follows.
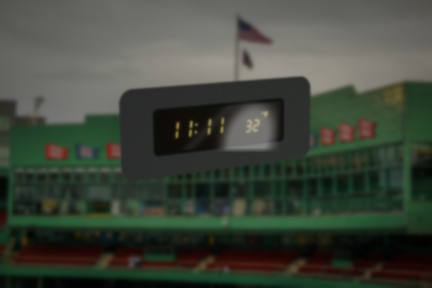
11:11
